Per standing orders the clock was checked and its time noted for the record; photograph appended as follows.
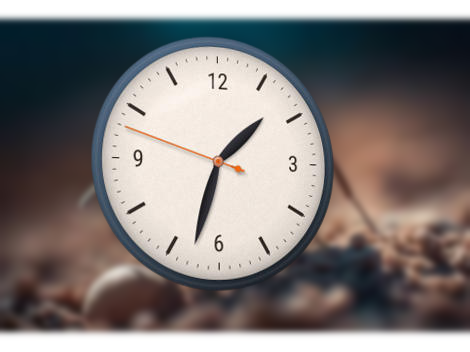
1:32:48
